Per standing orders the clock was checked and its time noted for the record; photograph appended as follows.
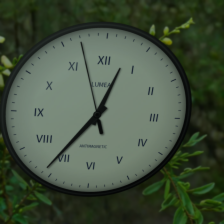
12:35:57
